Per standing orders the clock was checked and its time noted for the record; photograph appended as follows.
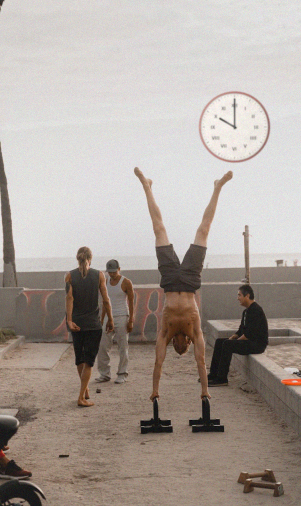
10:00
